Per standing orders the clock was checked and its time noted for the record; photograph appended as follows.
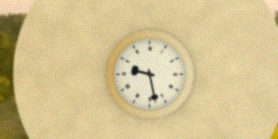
9:28
